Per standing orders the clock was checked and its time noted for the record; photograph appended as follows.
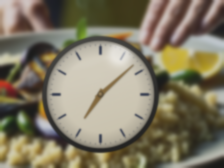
7:08
